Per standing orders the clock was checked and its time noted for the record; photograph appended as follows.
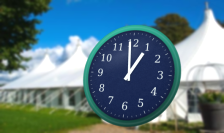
12:59
